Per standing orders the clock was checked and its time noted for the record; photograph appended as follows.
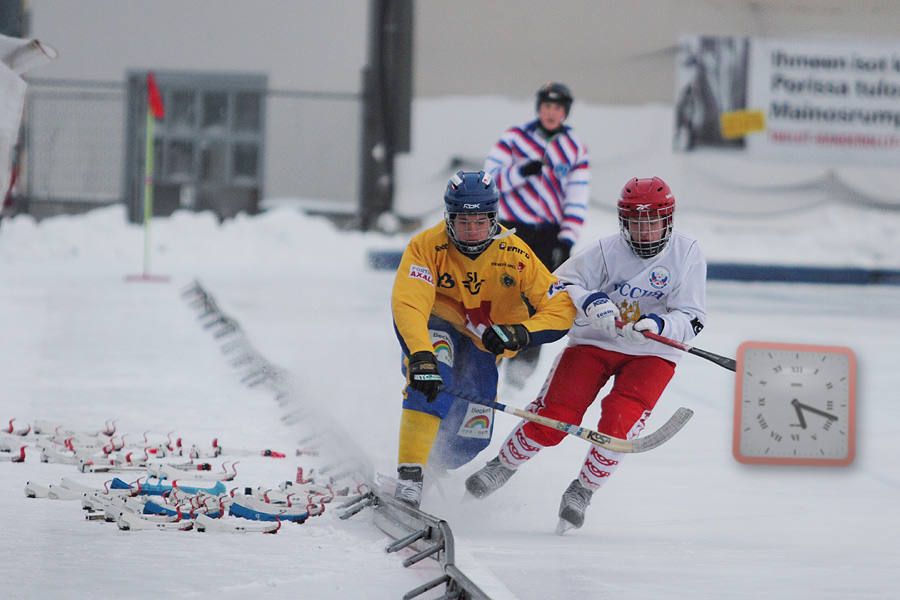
5:18
